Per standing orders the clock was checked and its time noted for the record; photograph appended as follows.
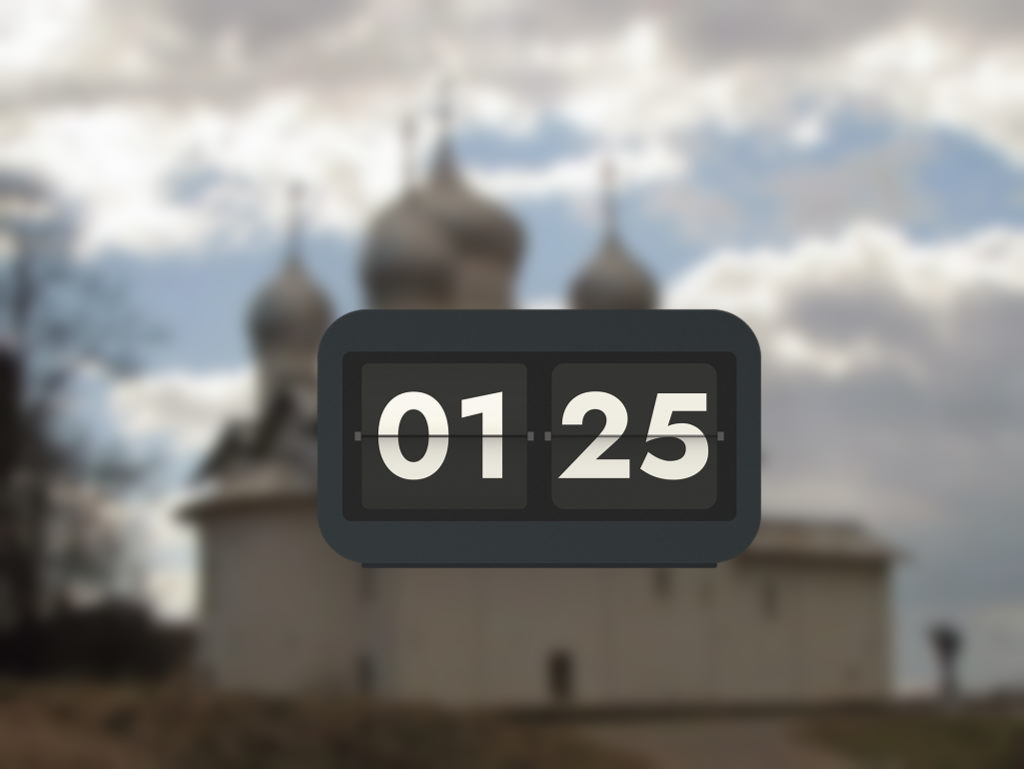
1:25
